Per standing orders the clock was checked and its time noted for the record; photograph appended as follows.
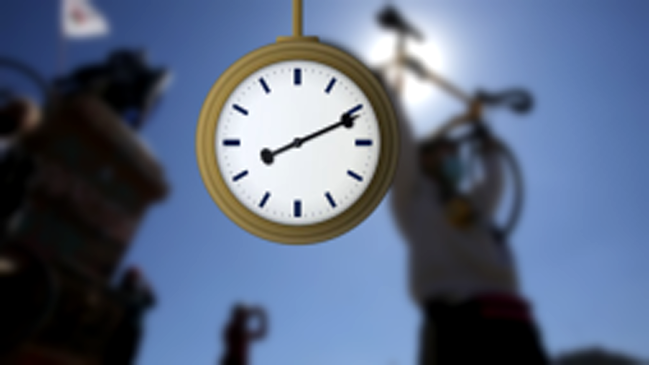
8:11
